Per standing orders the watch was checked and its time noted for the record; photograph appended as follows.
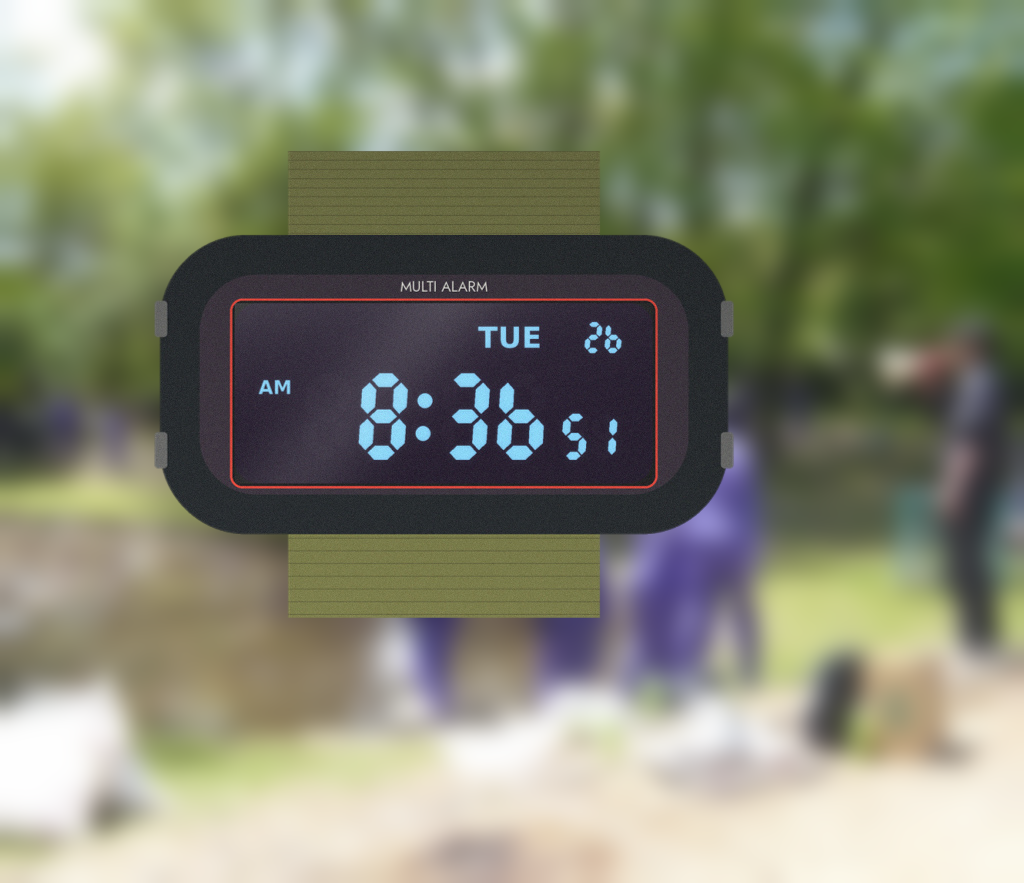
8:36:51
